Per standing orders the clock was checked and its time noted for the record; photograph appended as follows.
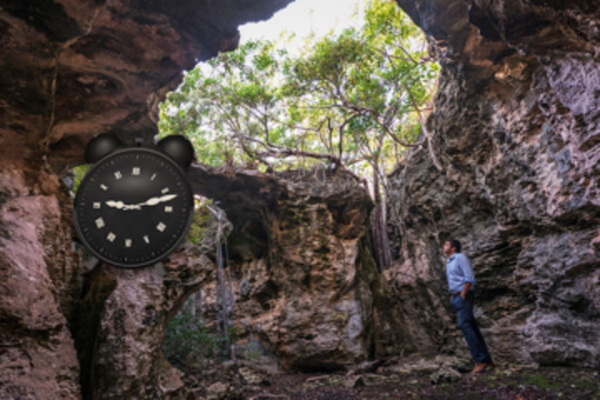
9:12
